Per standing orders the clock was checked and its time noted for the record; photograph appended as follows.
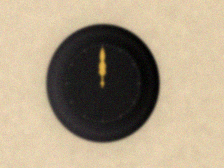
12:00
